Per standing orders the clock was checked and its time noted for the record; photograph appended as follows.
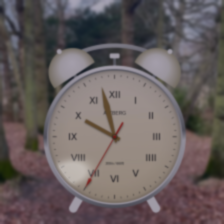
9:57:35
